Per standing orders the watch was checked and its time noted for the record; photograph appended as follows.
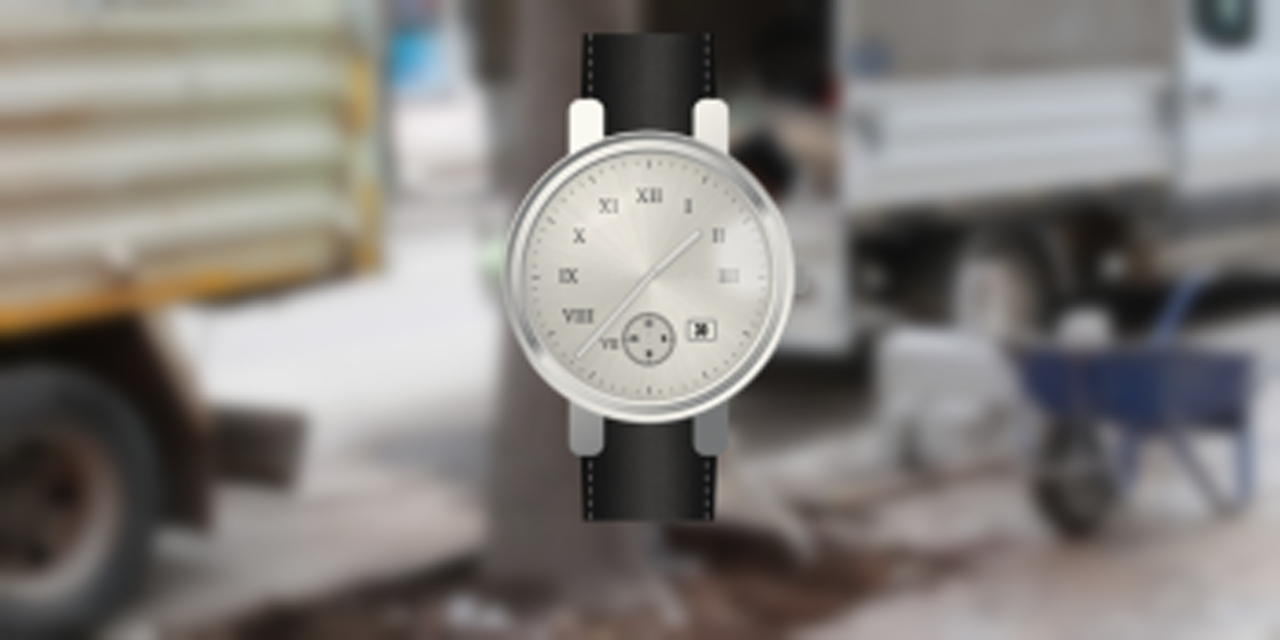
1:37
